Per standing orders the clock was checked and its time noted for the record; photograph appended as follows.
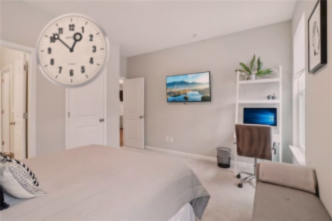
12:52
